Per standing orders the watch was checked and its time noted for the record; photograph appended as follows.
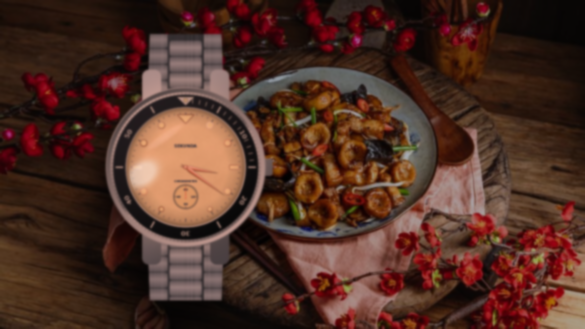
3:21
